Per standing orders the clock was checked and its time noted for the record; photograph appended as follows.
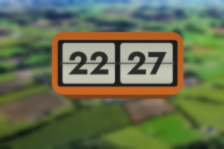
22:27
